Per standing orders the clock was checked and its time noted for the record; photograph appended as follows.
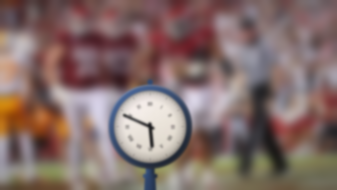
5:49
